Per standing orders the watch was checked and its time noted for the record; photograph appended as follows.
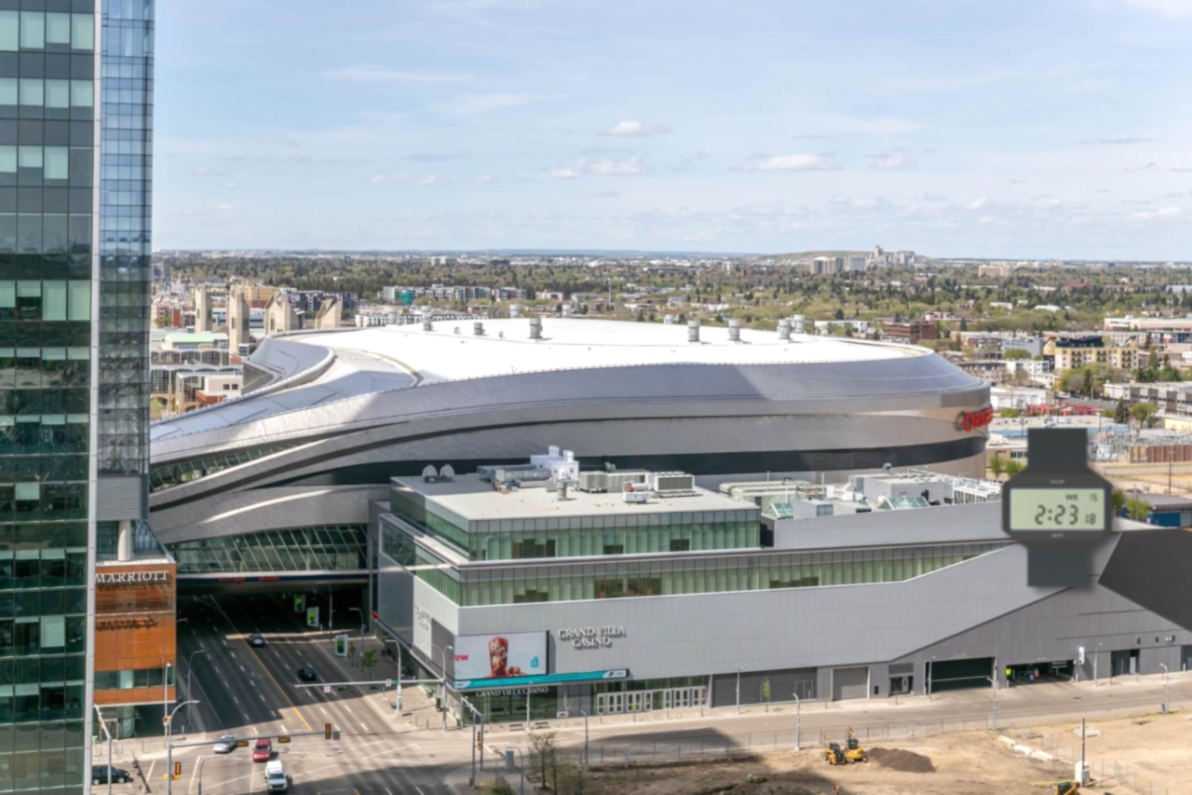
2:23:18
